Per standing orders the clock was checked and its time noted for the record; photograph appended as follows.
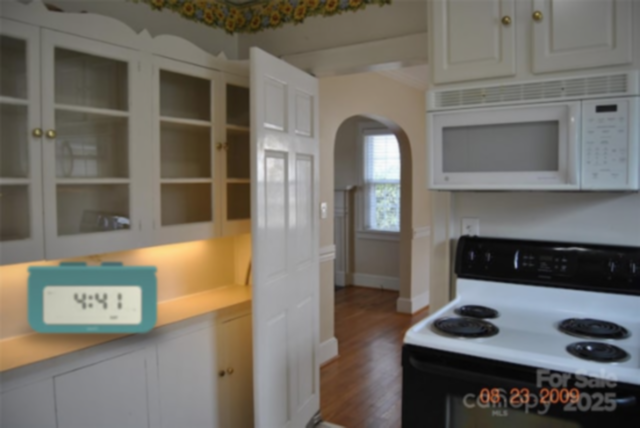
4:41
